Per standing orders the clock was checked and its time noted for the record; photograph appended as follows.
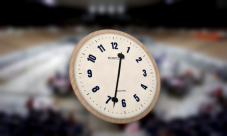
12:33
